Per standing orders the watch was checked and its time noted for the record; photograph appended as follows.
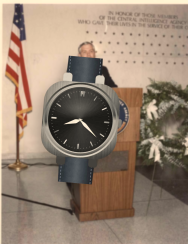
8:22
